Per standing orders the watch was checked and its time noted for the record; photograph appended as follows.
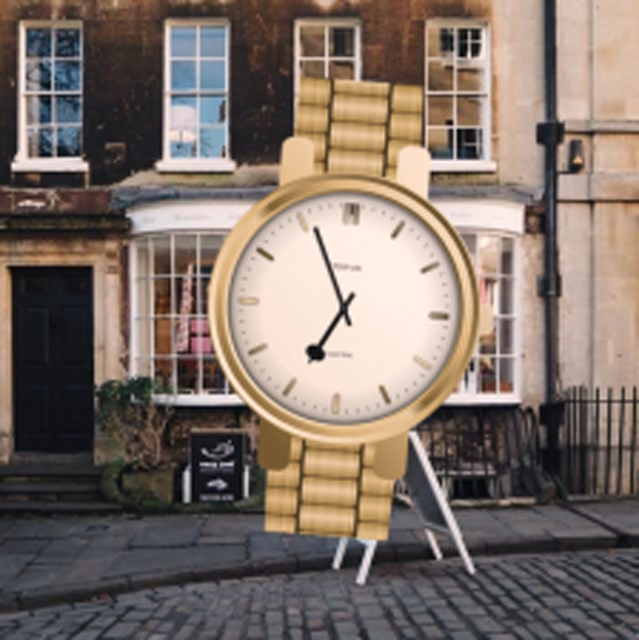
6:56
